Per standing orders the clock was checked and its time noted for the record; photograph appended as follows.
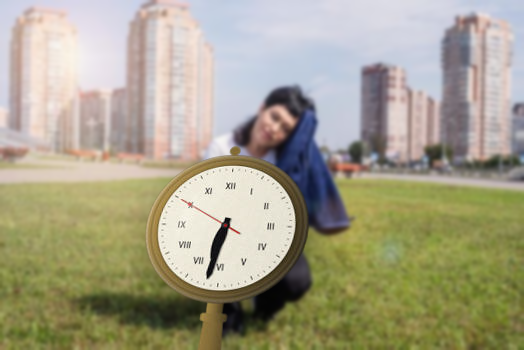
6:31:50
